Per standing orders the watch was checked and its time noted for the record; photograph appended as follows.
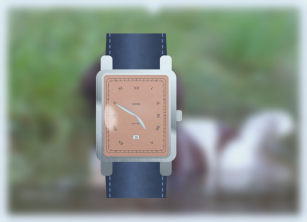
4:50
